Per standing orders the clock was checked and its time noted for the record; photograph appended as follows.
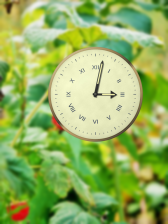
3:02
